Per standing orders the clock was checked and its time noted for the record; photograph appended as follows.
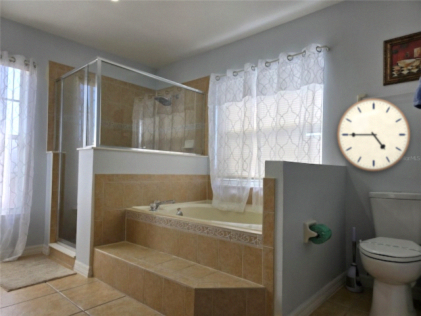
4:45
